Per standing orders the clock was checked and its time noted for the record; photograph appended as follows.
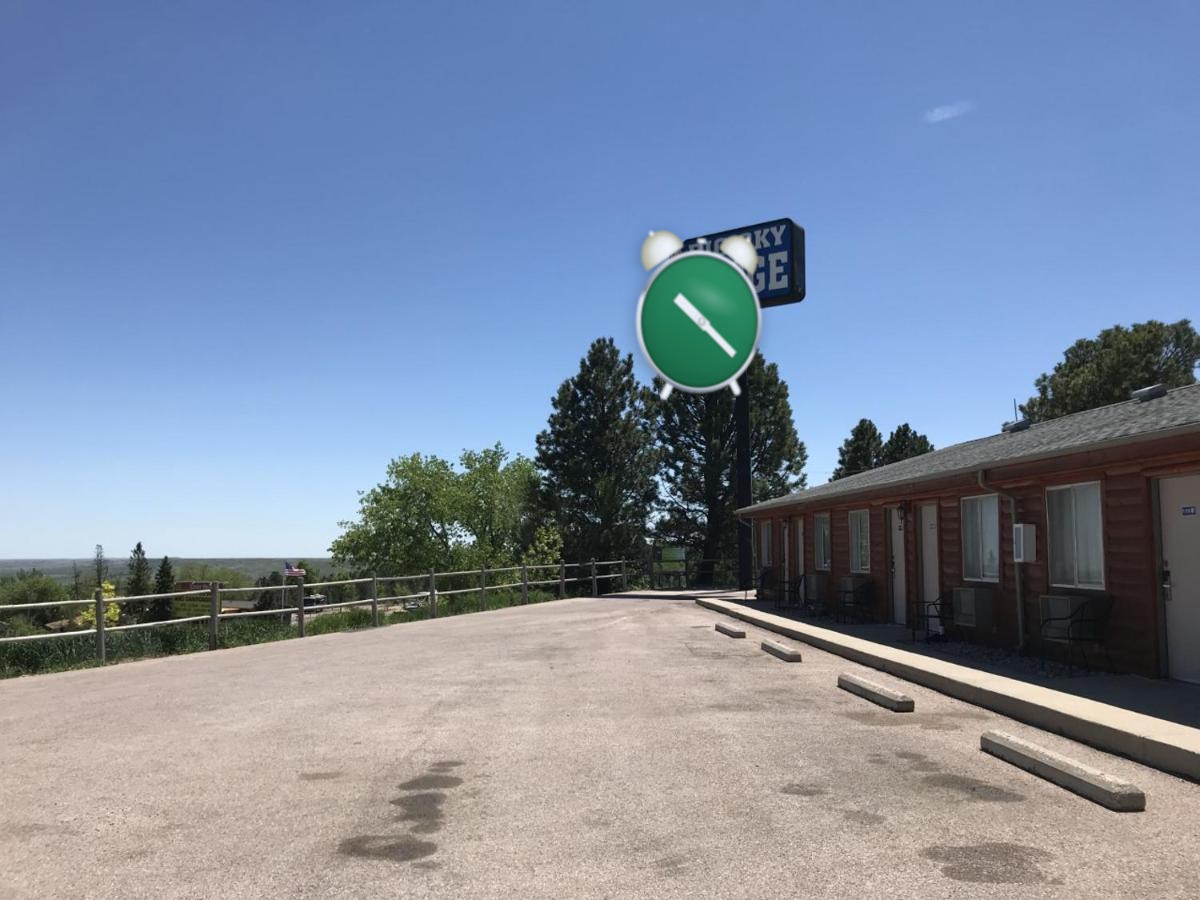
10:22
